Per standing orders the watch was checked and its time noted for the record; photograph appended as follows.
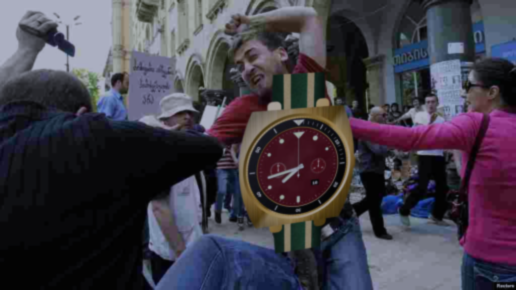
7:43
